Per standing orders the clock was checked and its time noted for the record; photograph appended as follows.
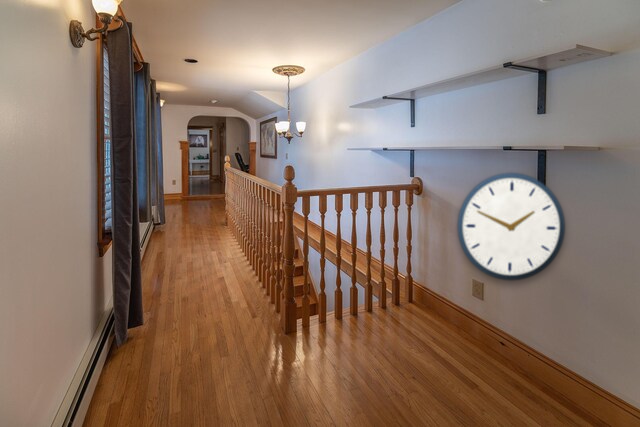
1:49
